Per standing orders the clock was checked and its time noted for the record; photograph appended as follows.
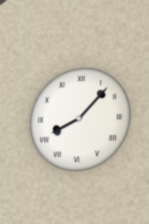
8:07
